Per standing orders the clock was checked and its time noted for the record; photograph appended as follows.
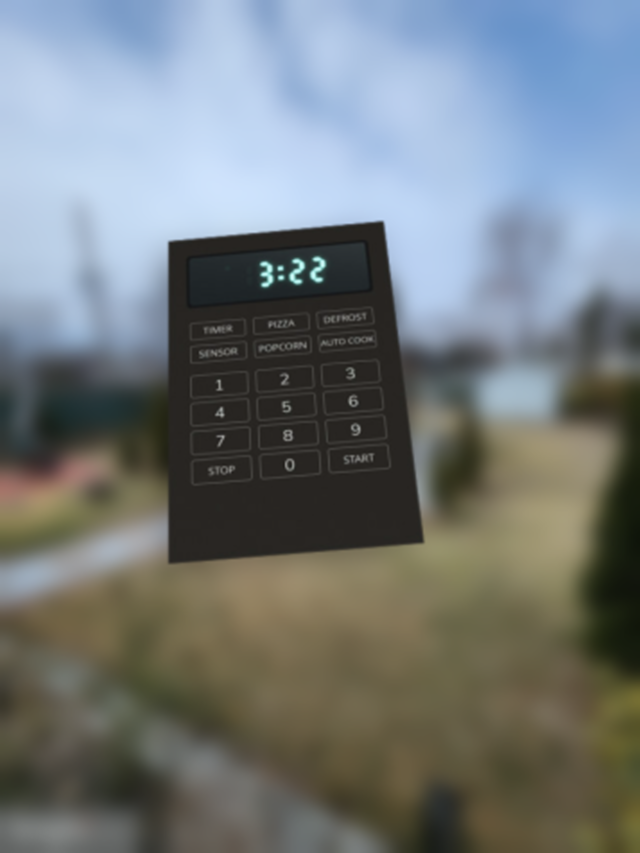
3:22
